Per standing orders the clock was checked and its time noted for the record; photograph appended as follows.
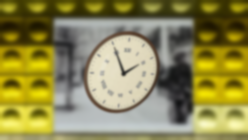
1:55
